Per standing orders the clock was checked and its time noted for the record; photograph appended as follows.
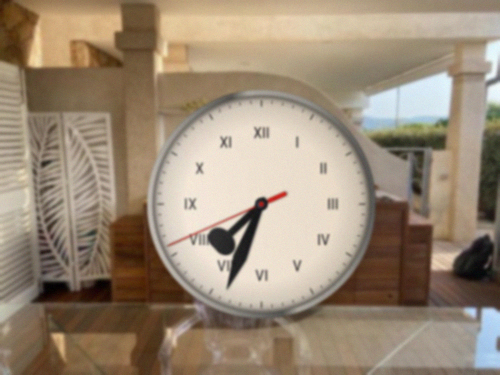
7:33:41
